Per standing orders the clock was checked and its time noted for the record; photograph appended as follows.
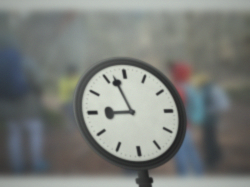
8:57
